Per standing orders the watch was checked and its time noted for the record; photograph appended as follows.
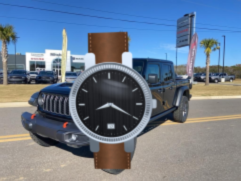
8:20
